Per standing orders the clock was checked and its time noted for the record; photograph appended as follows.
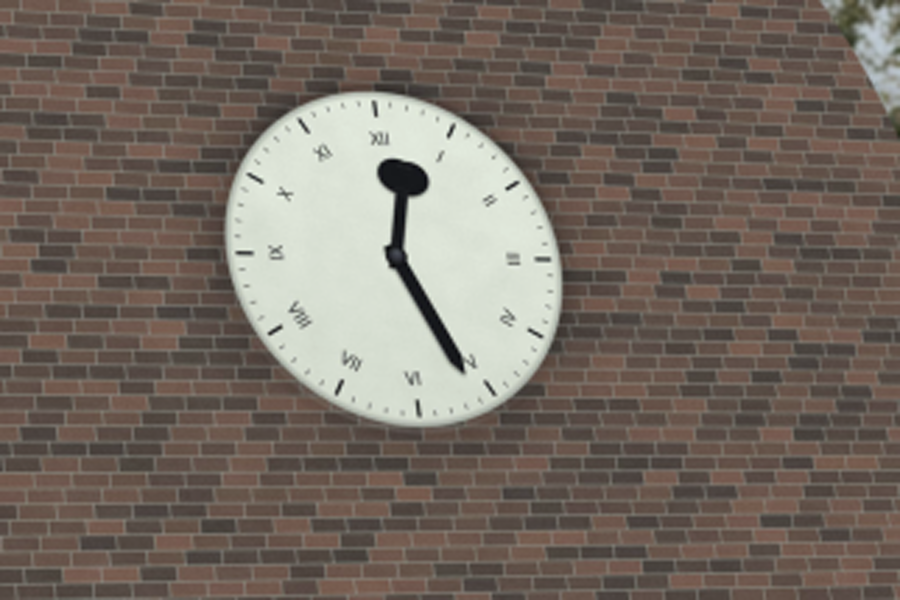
12:26
